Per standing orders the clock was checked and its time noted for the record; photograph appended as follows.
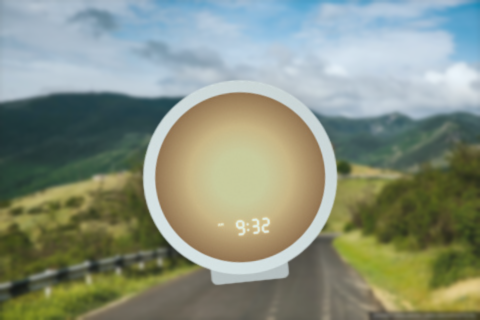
9:32
